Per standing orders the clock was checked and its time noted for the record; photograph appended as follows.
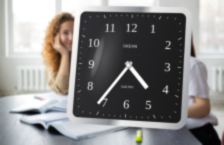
4:36
